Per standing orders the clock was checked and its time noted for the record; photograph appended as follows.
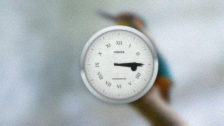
3:15
